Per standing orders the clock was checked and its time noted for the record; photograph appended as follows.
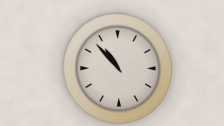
10:53
